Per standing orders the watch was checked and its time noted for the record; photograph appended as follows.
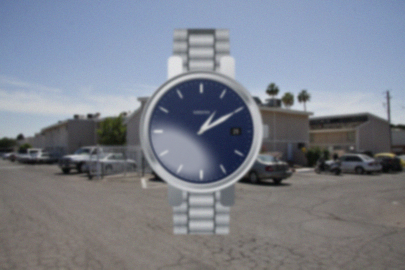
1:10
